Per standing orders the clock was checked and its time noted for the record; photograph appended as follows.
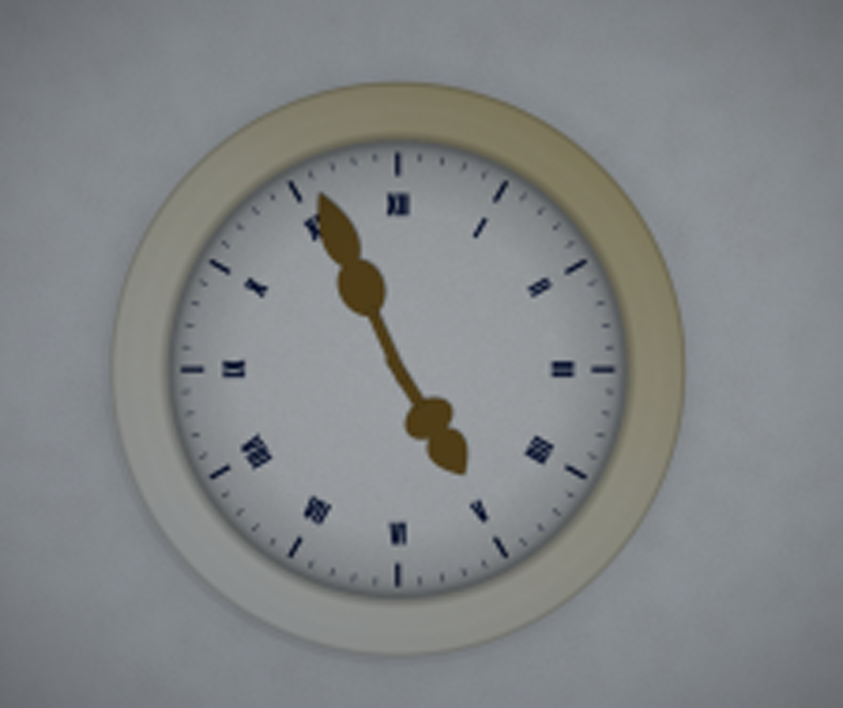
4:56
